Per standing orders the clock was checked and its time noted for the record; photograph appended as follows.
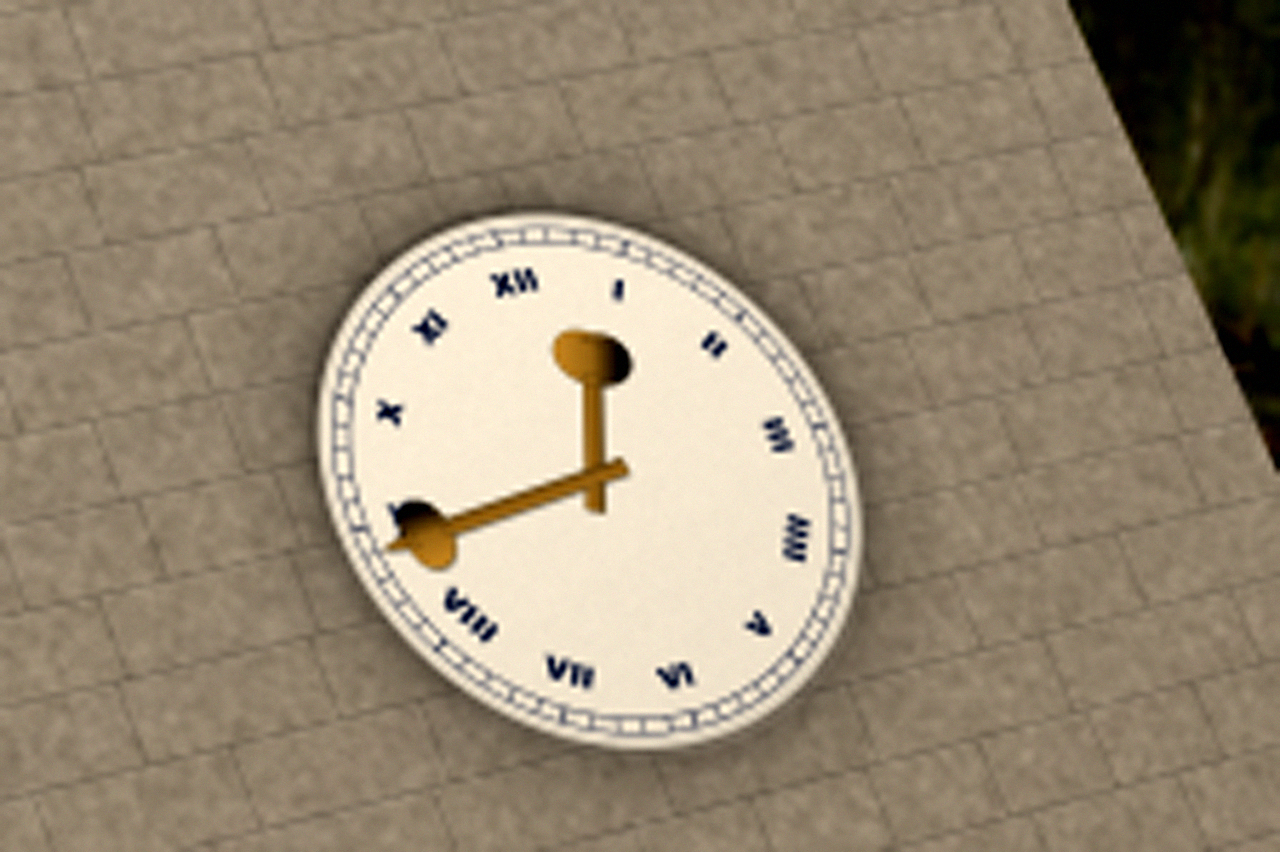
12:44
